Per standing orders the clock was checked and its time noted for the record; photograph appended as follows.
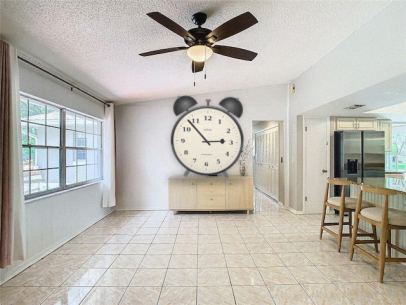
2:53
